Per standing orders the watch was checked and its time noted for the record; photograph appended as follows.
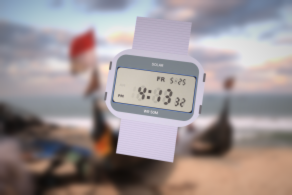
4:13:32
